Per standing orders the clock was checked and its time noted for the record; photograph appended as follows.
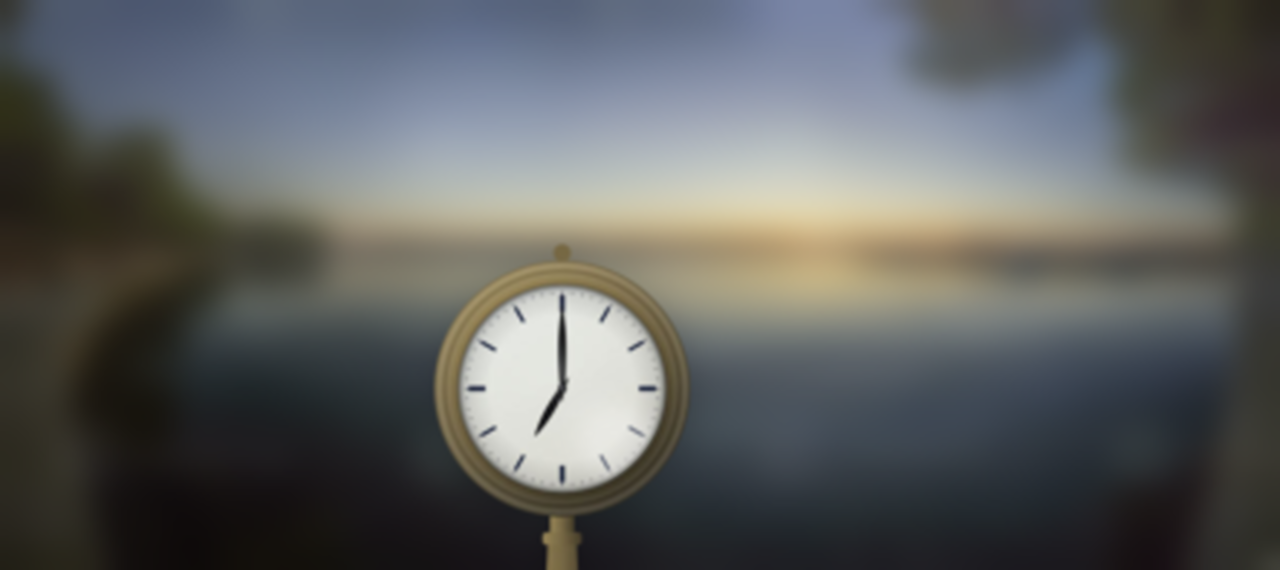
7:00
